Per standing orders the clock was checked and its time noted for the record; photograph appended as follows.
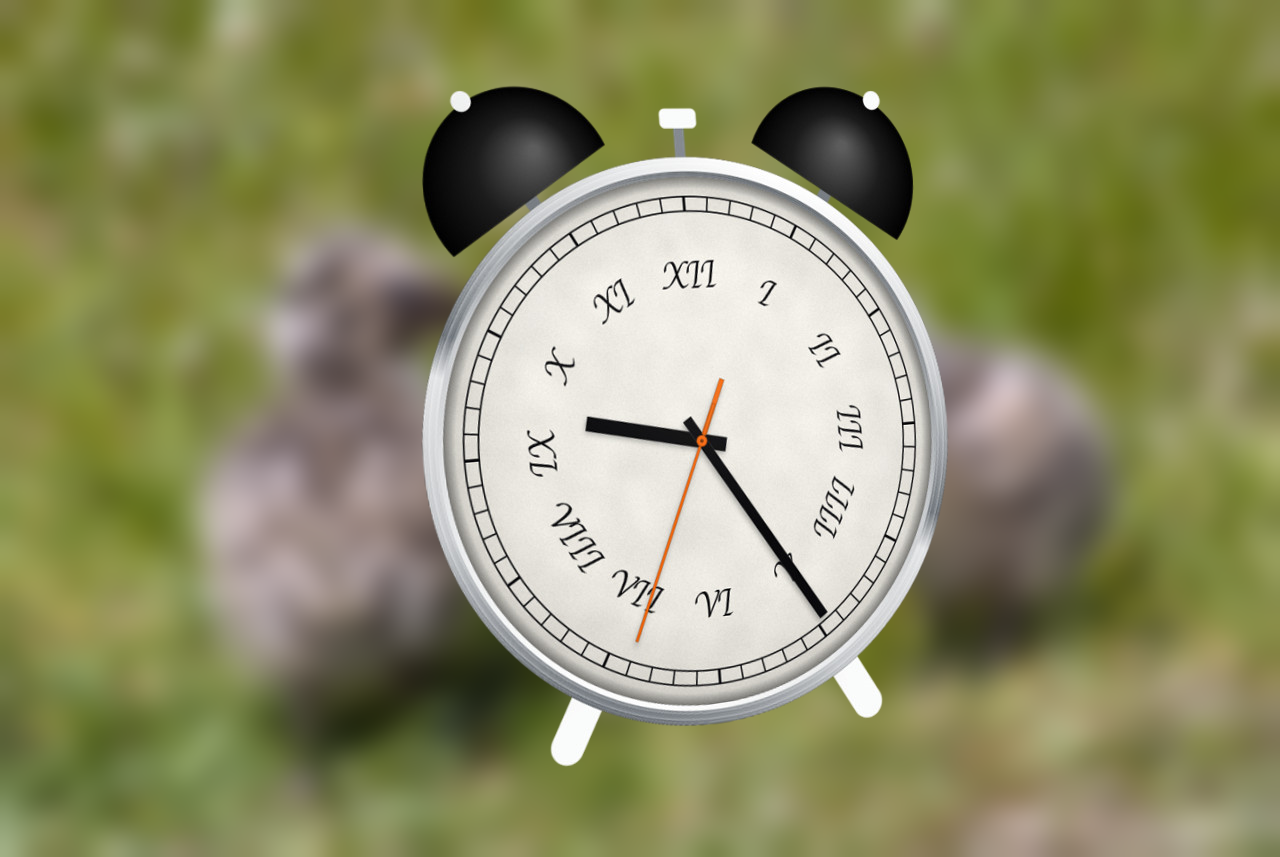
9:24:34
